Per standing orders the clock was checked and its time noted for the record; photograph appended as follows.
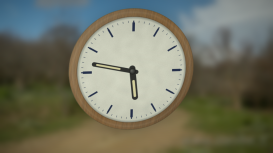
5:47
